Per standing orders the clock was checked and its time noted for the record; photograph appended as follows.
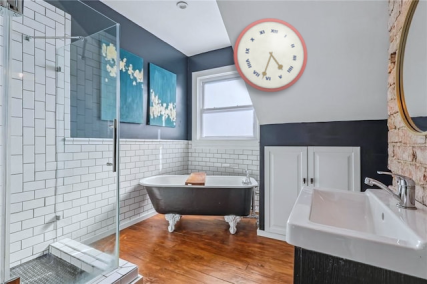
4:32
